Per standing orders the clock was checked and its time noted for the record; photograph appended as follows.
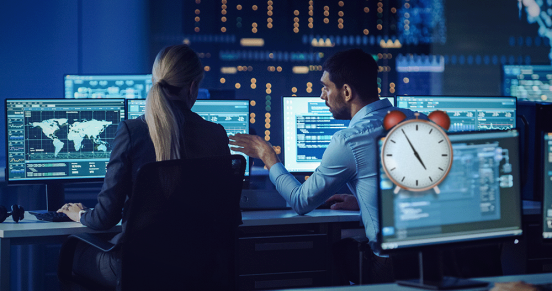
4:55
